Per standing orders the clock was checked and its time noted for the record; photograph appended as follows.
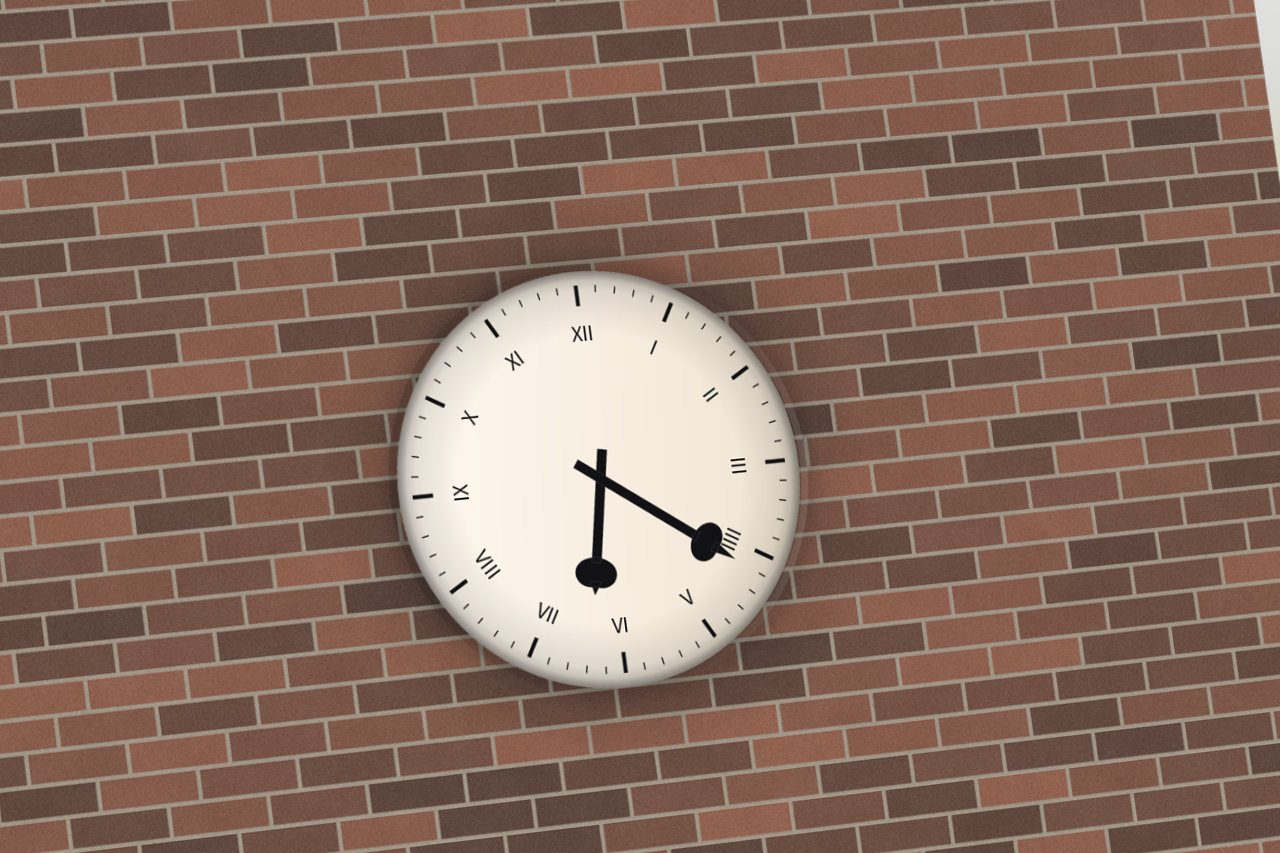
6:21
